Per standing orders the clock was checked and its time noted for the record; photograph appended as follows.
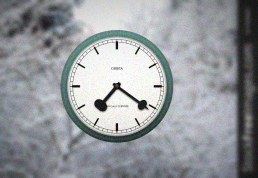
7:21
